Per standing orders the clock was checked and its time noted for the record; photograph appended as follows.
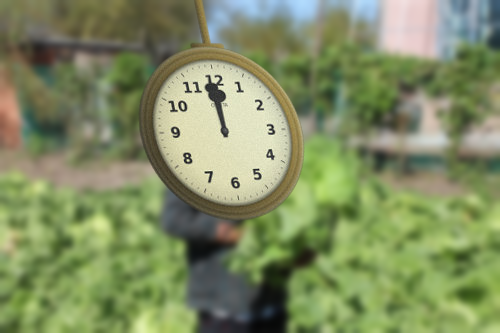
11:59
